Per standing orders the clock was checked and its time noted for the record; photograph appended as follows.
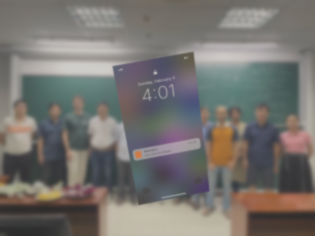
4:01
